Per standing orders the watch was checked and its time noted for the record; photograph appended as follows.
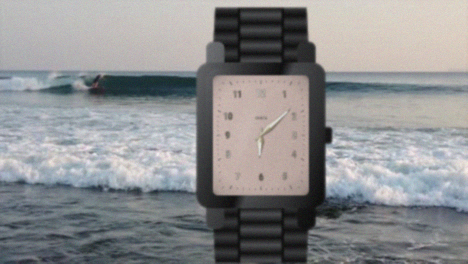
6:08
